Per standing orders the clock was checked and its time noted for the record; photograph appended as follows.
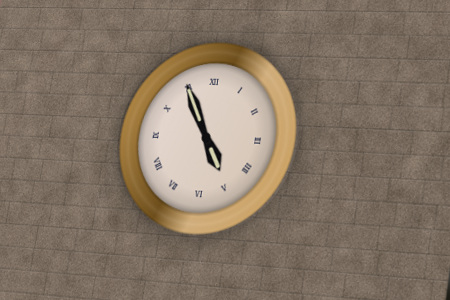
4:55
